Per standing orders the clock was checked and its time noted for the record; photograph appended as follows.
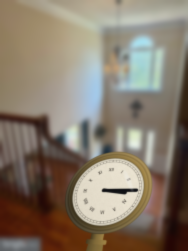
3:15
